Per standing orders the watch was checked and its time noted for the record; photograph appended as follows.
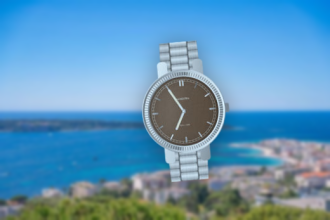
6:55
